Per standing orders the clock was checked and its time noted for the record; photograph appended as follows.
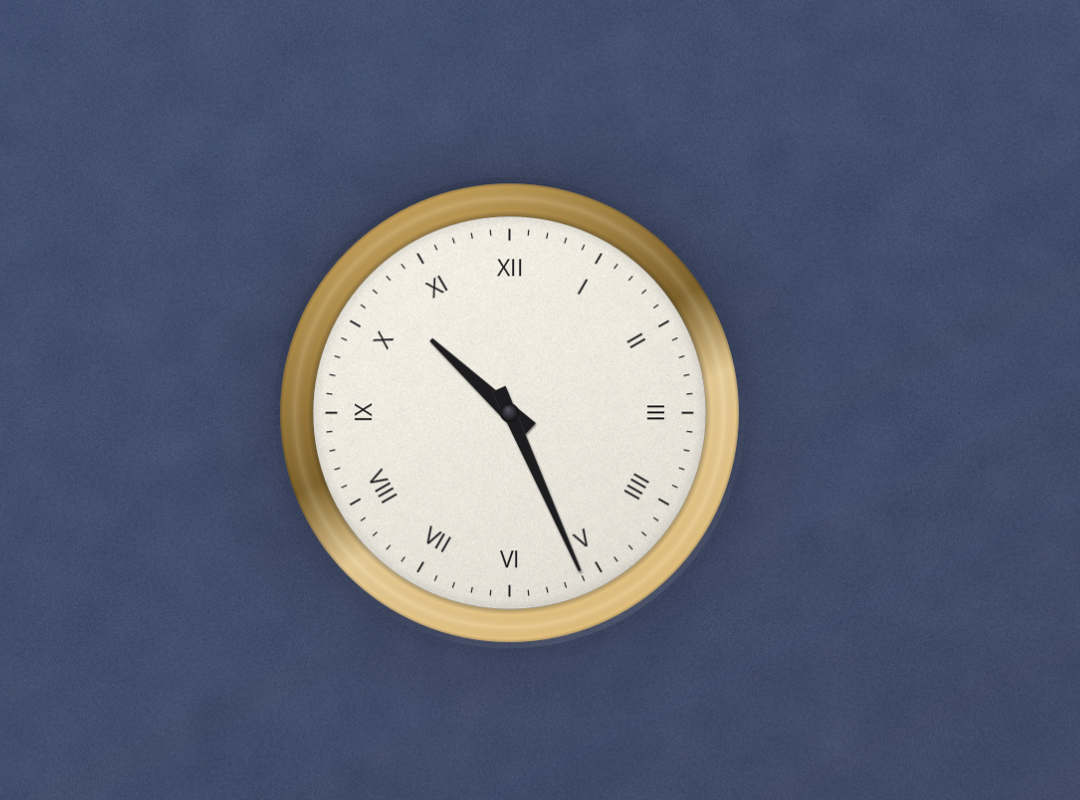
10:26
